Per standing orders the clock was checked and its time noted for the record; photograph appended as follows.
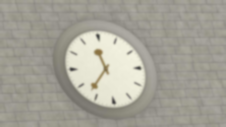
11:37
